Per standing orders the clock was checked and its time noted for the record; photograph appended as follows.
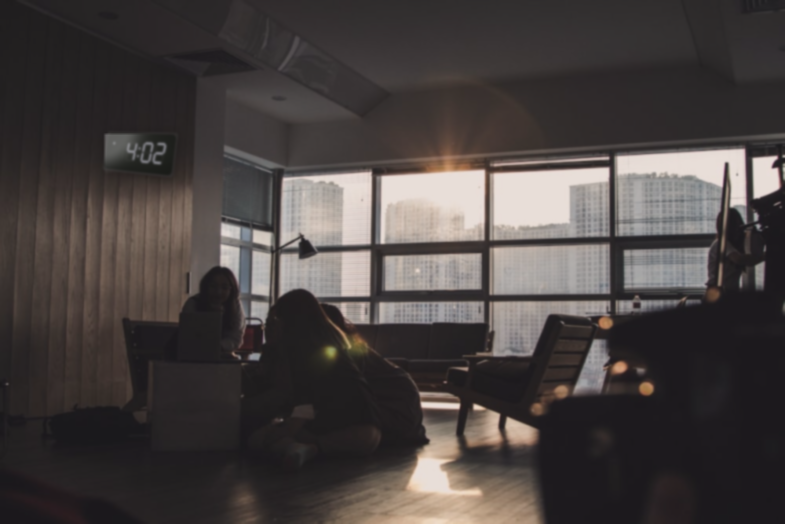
4:02
